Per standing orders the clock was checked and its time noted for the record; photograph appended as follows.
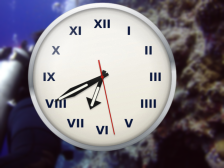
6:40:28
